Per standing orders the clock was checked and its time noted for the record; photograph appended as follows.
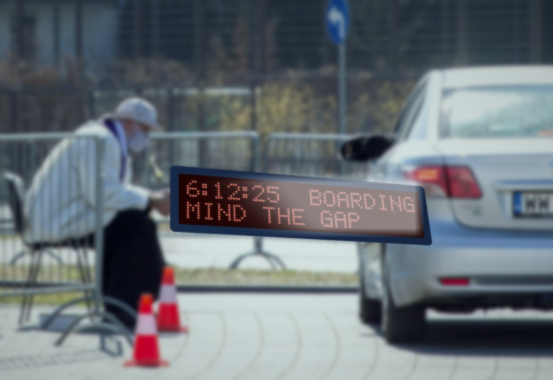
6:12:25
